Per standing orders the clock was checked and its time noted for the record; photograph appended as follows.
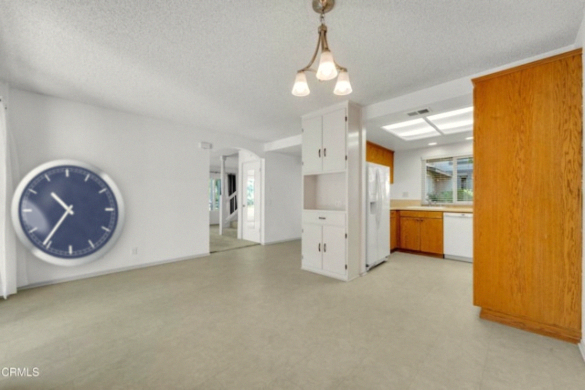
10:36
